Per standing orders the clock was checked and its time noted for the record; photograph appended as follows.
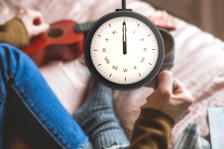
12:00
